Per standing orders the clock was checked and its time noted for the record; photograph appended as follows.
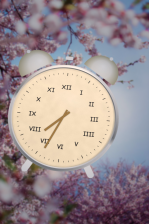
7:34
